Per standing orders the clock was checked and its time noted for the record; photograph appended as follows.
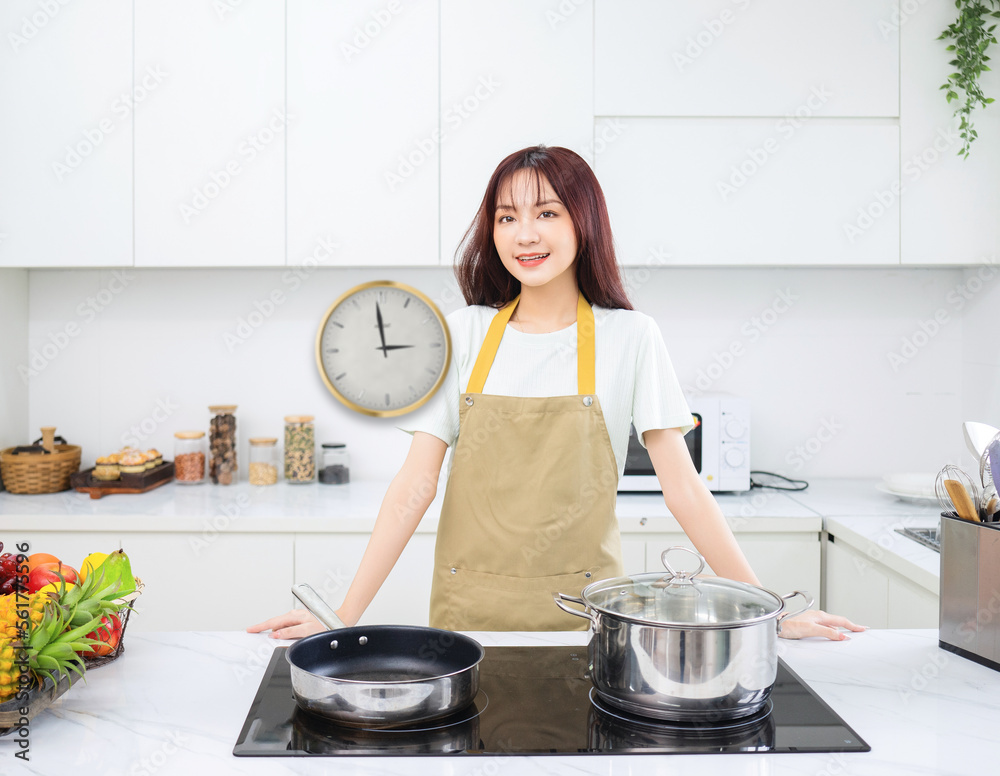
2:59
